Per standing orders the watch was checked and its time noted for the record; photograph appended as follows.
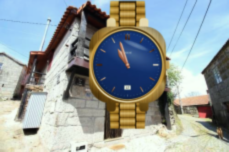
10:57
